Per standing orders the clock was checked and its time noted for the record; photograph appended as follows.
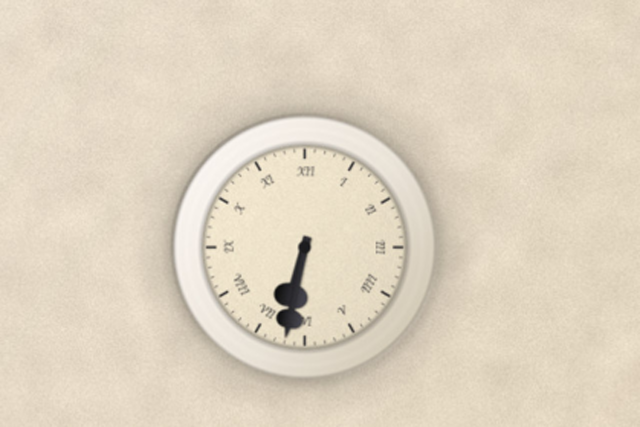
6:32
